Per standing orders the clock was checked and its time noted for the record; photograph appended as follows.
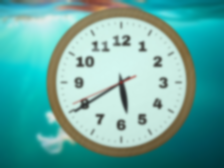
5:39:41
